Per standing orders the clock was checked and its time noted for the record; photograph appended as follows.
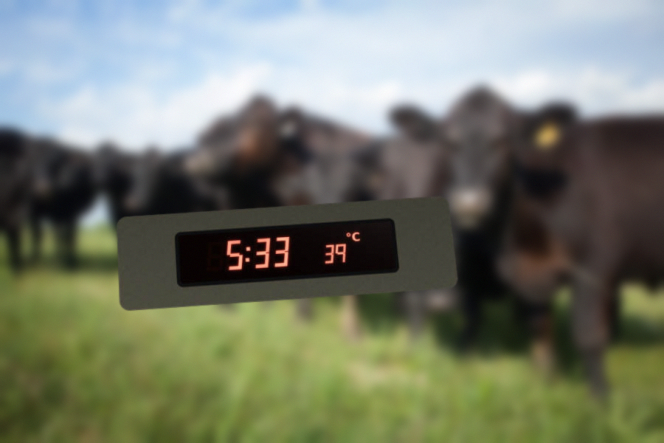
5:33
